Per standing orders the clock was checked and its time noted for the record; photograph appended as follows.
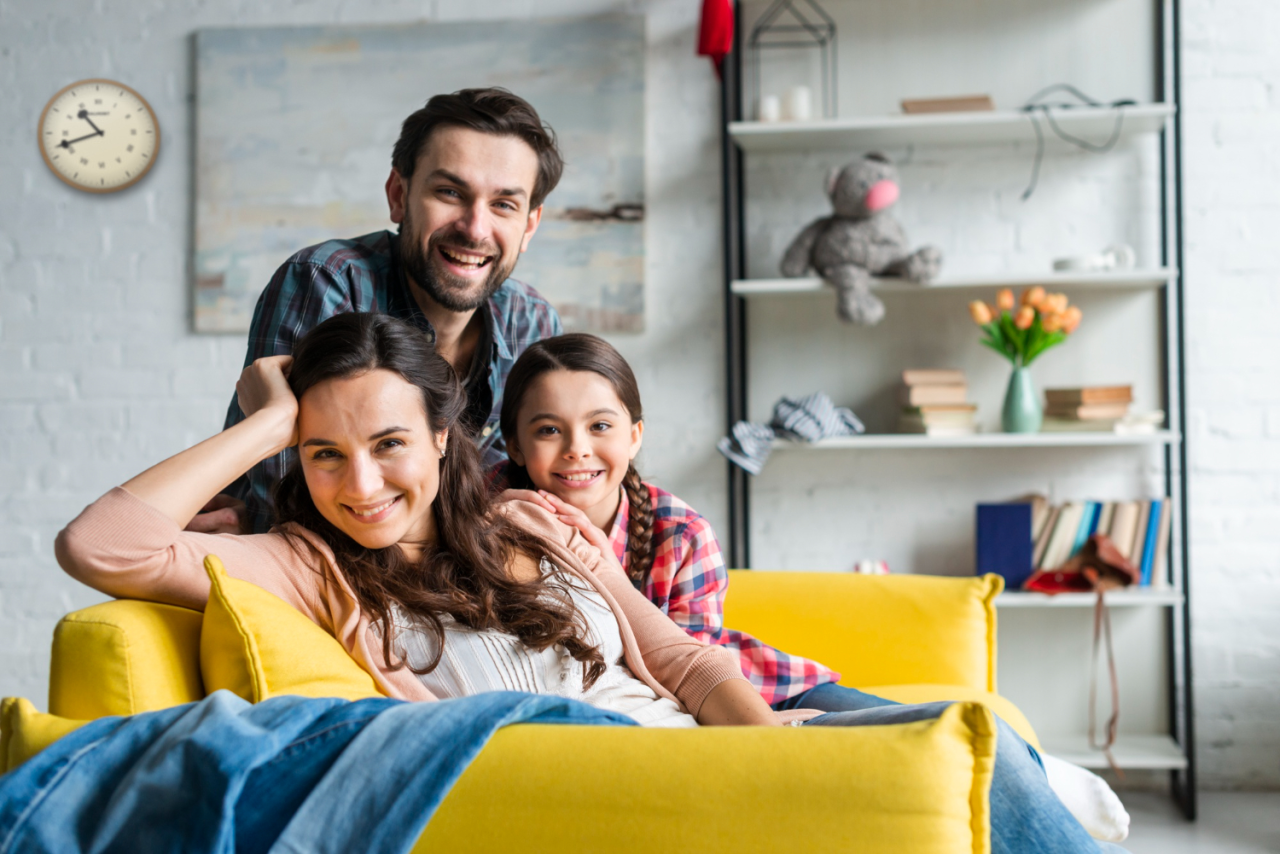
10:42
